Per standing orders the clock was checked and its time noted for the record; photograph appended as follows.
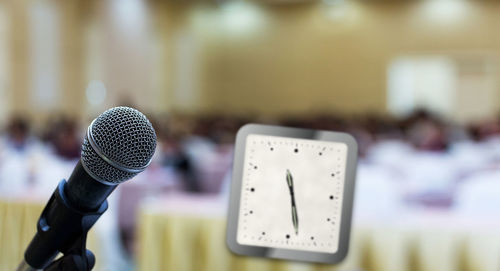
11:28
